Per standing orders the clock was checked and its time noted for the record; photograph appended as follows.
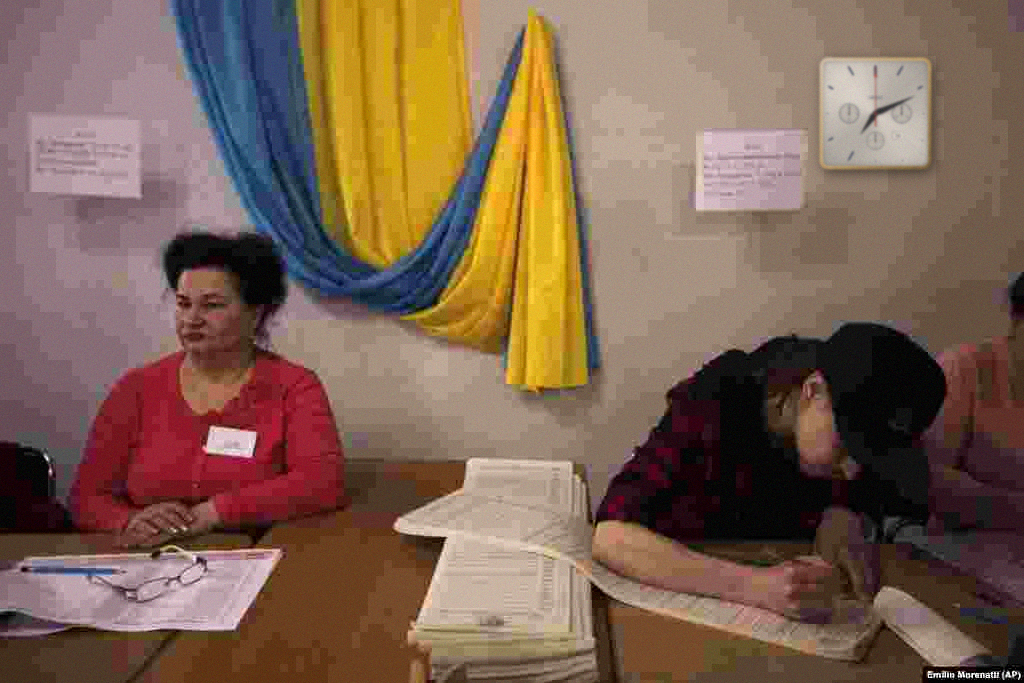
7:11
